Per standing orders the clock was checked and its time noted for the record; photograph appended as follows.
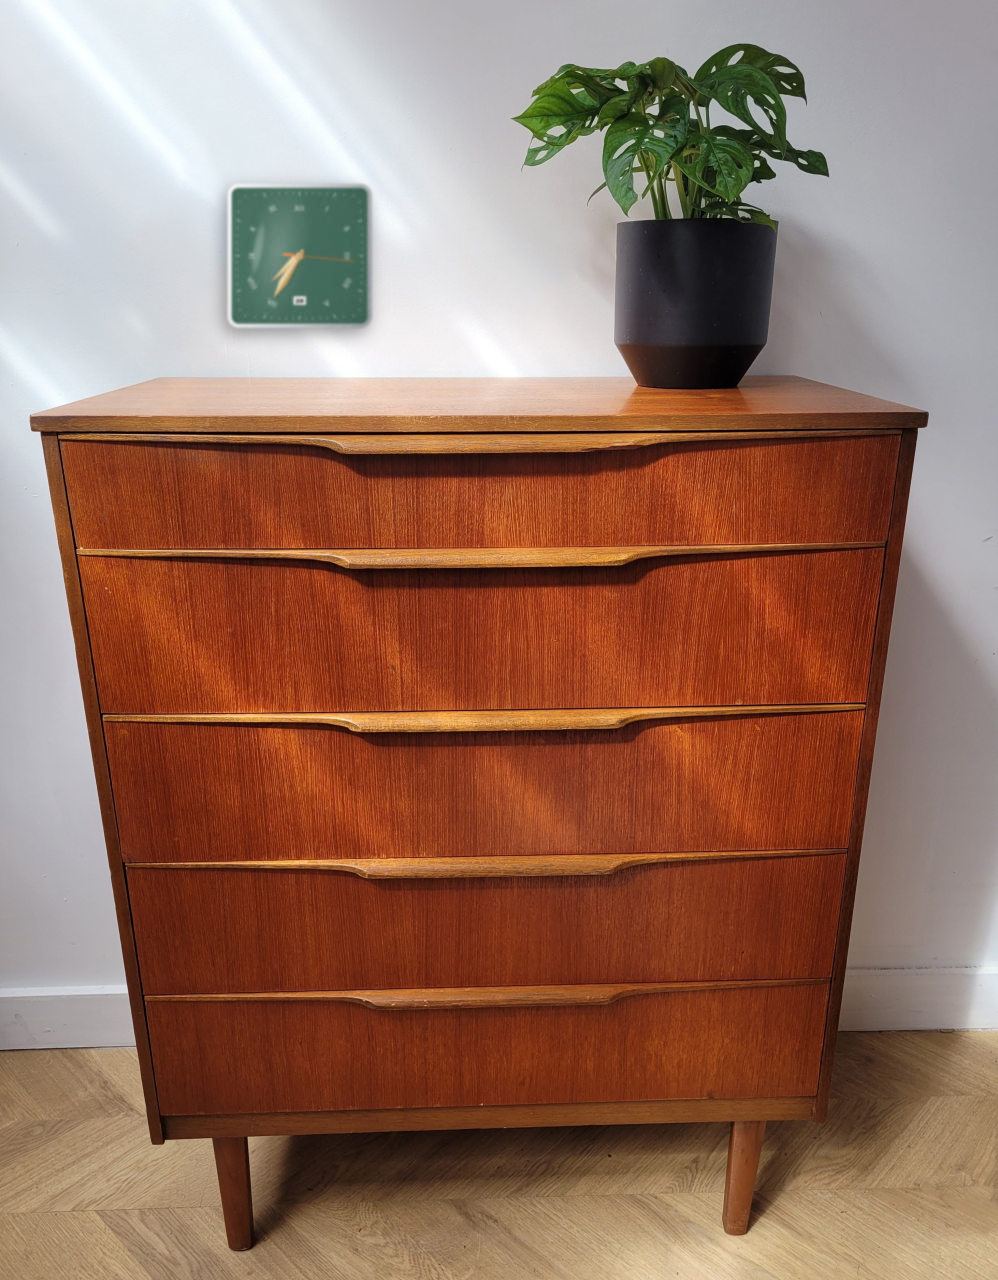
7:35:16
